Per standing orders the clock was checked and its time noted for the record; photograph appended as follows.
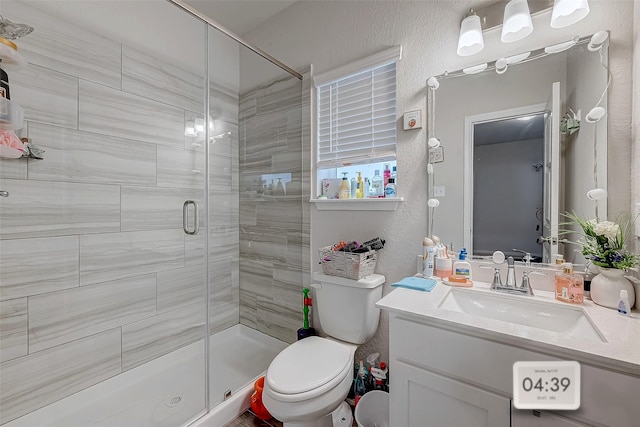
4:39
